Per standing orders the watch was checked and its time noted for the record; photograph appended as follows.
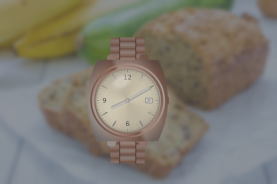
8:10
